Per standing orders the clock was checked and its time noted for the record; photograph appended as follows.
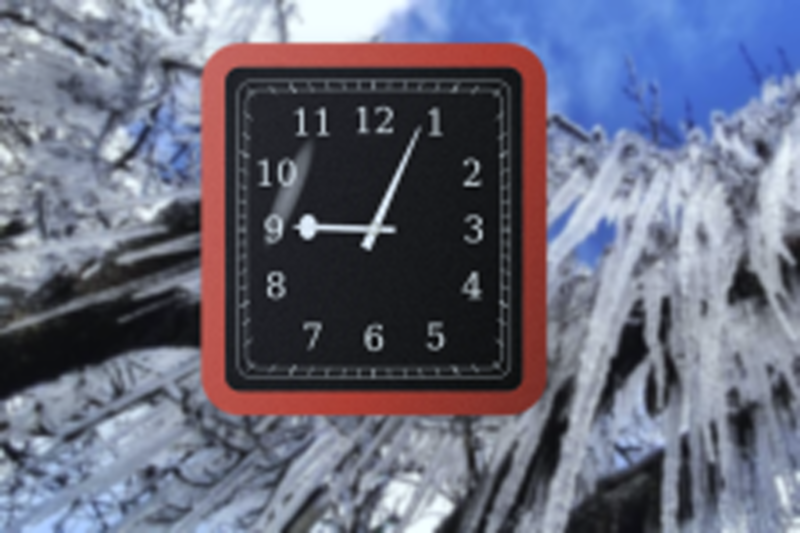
9:04
